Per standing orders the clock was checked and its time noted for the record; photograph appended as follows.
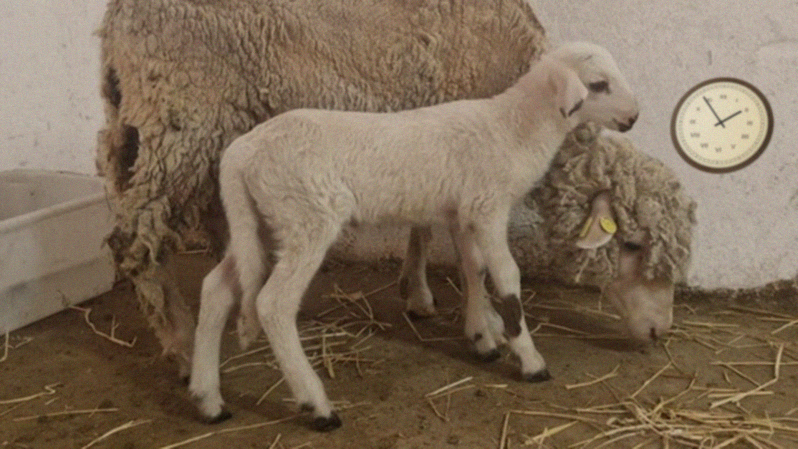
1:54
